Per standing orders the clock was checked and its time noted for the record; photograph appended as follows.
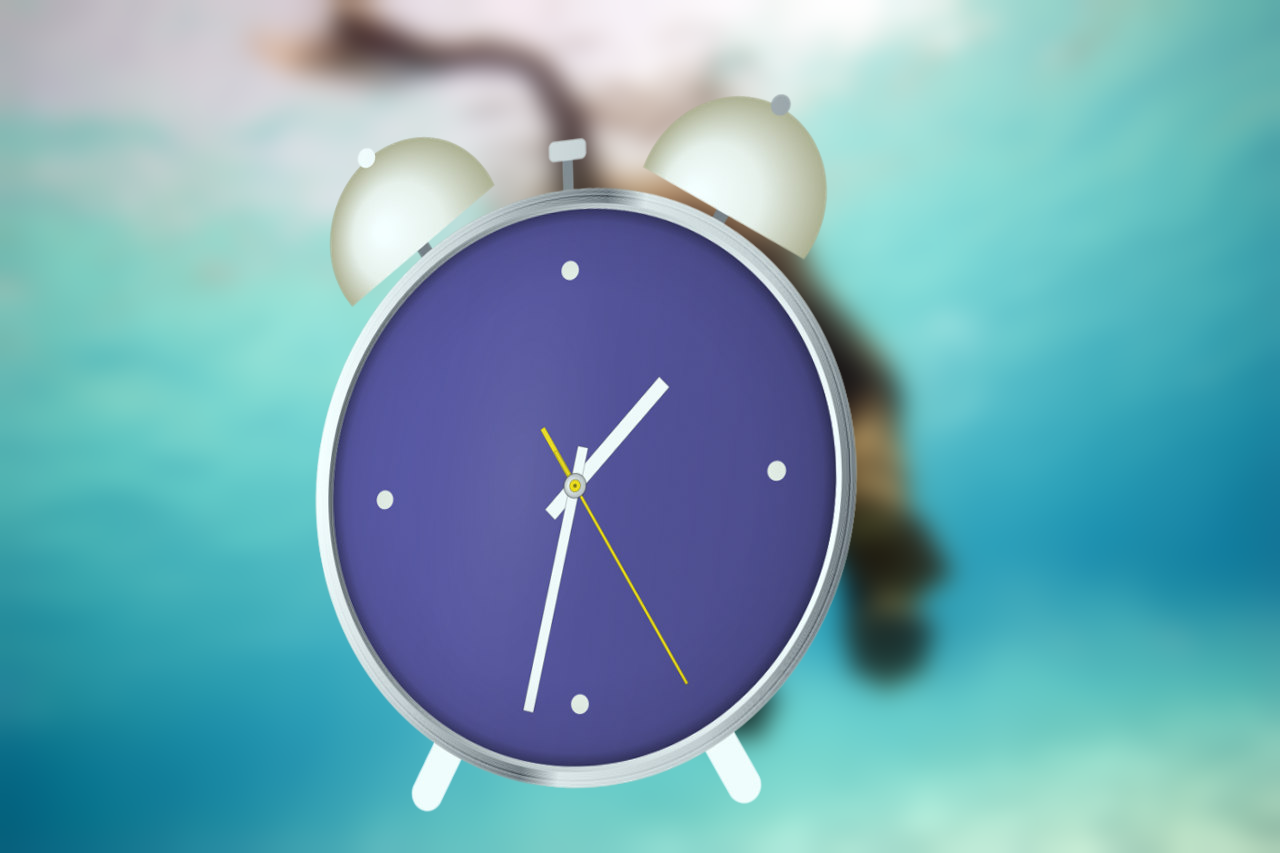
1:32:25
